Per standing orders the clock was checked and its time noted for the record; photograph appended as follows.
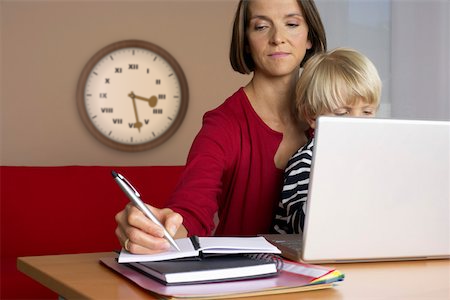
3:28
